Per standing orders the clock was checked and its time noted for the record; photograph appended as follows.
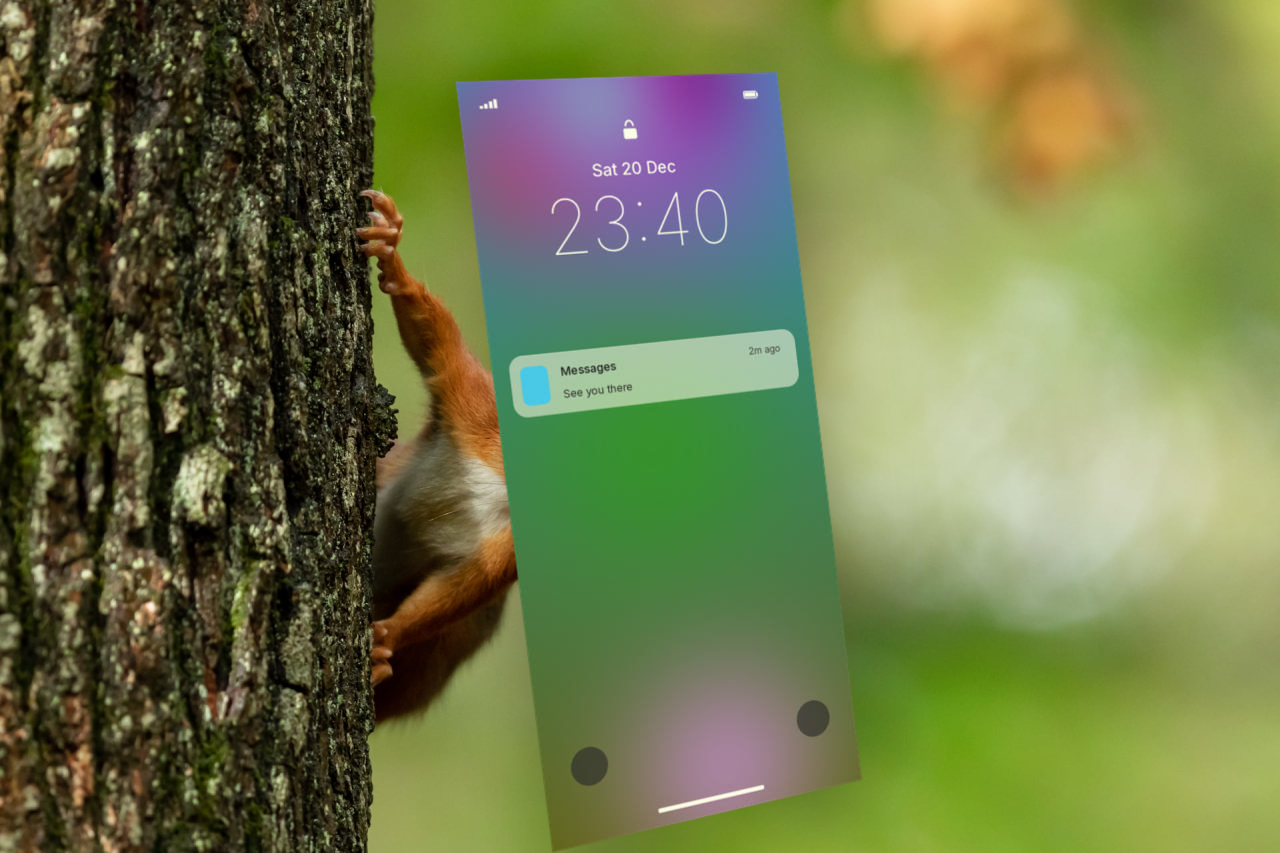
23:40
